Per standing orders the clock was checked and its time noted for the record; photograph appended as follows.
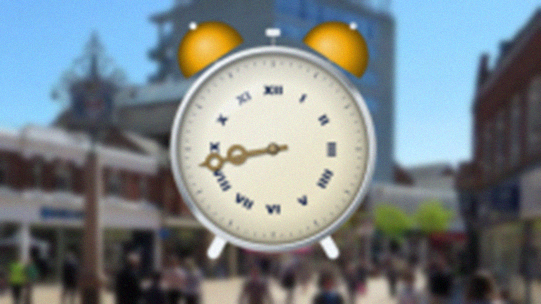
8:43
